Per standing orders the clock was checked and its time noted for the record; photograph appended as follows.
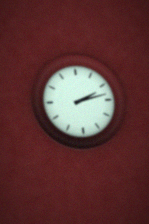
2:13
